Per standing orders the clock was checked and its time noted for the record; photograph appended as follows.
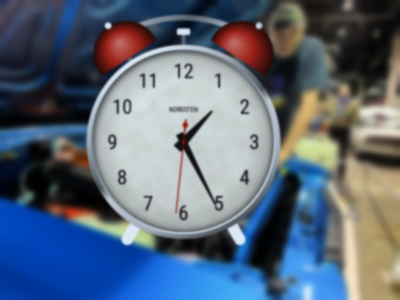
1:25:31
